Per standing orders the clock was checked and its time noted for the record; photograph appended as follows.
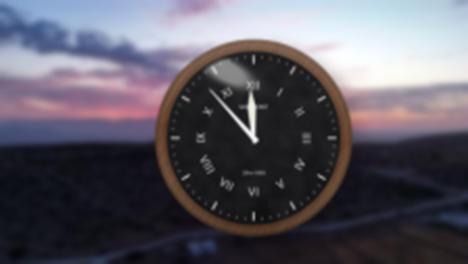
11:53
